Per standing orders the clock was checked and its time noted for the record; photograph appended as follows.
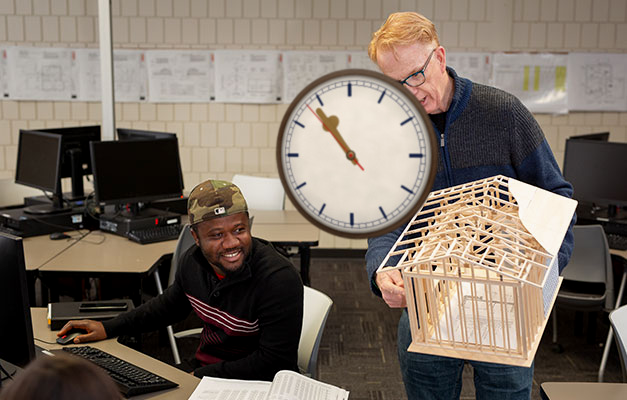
10:53:53
